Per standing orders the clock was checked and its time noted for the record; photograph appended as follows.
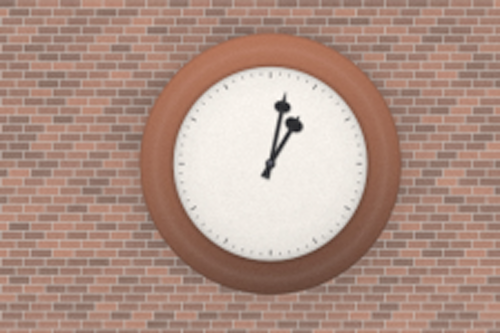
1:02
